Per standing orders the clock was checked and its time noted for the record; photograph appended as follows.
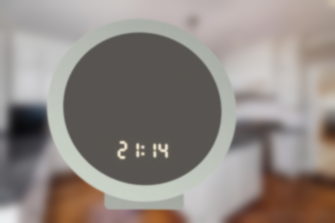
21:14
